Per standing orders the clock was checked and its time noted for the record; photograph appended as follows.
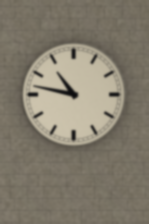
10:47
